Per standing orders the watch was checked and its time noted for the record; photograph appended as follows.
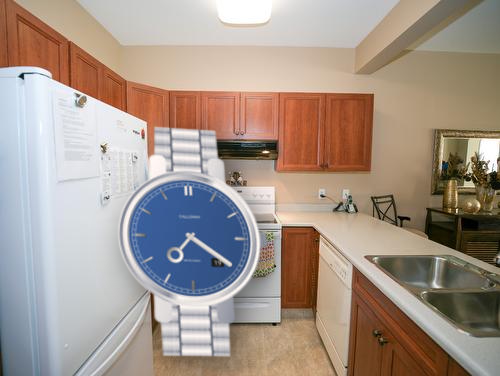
7:21
